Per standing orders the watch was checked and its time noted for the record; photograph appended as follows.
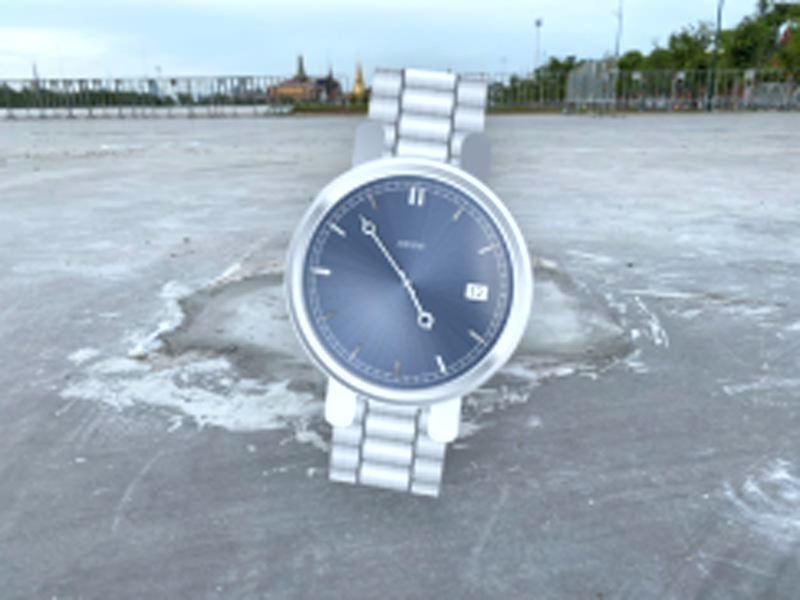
4:53
